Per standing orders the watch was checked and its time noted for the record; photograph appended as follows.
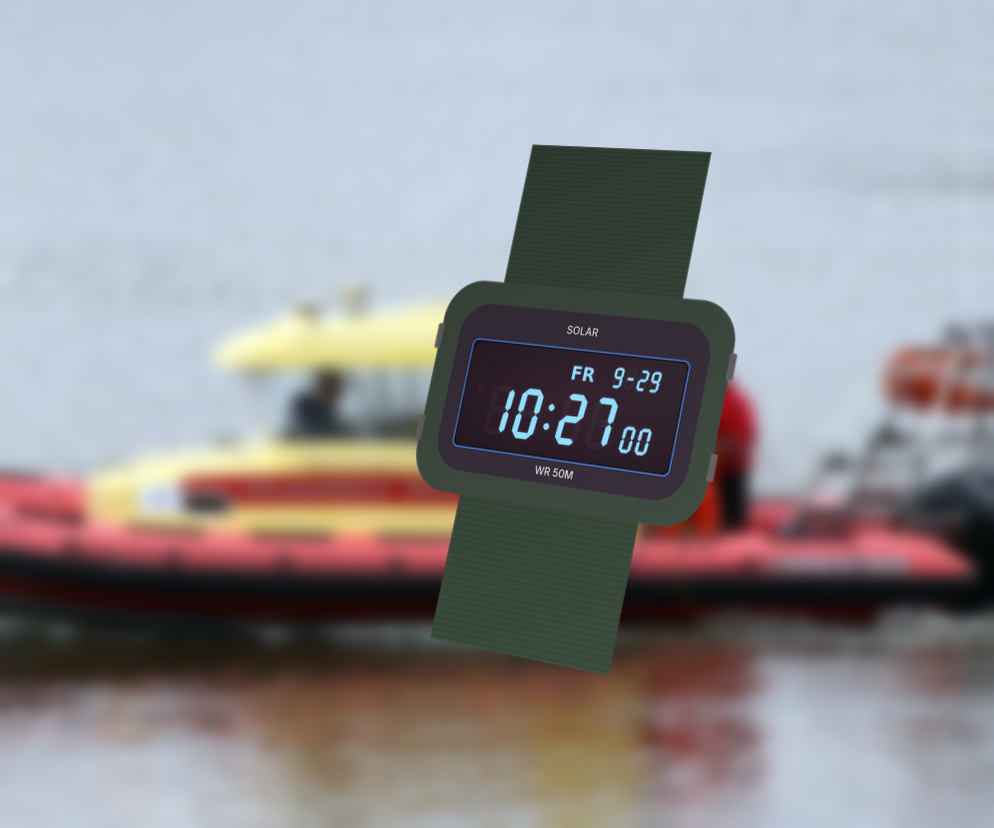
10:27:00
